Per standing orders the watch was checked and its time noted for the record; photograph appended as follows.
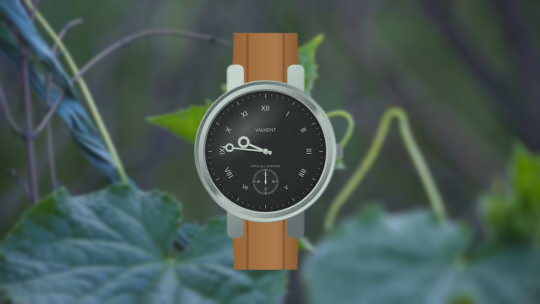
9:46
